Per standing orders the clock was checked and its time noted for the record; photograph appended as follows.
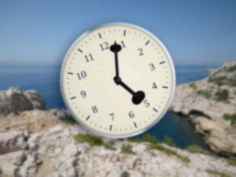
5:03
